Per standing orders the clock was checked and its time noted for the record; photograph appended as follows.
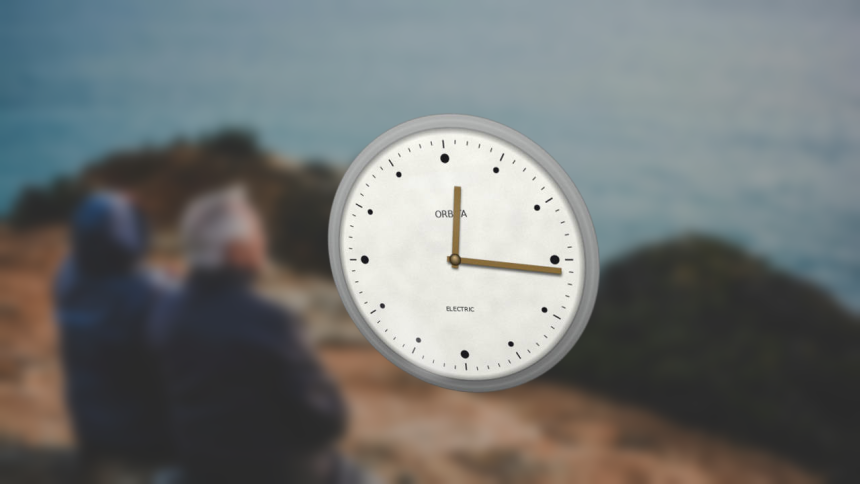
12:16
